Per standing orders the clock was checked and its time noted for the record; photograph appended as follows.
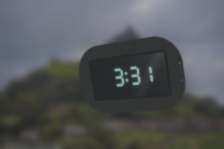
3:31
